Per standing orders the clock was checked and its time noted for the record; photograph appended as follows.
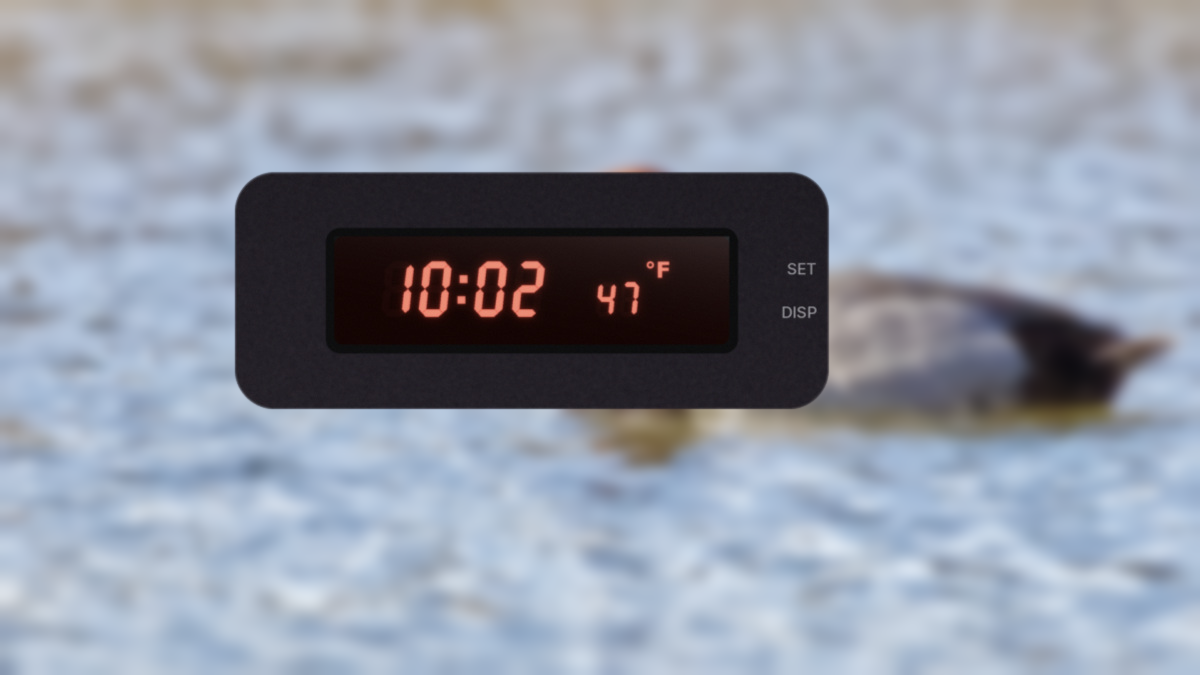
10:02
